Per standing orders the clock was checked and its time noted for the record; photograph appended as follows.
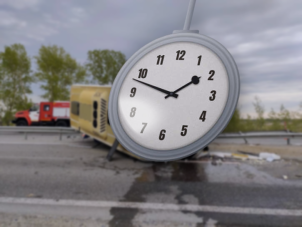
1:48
